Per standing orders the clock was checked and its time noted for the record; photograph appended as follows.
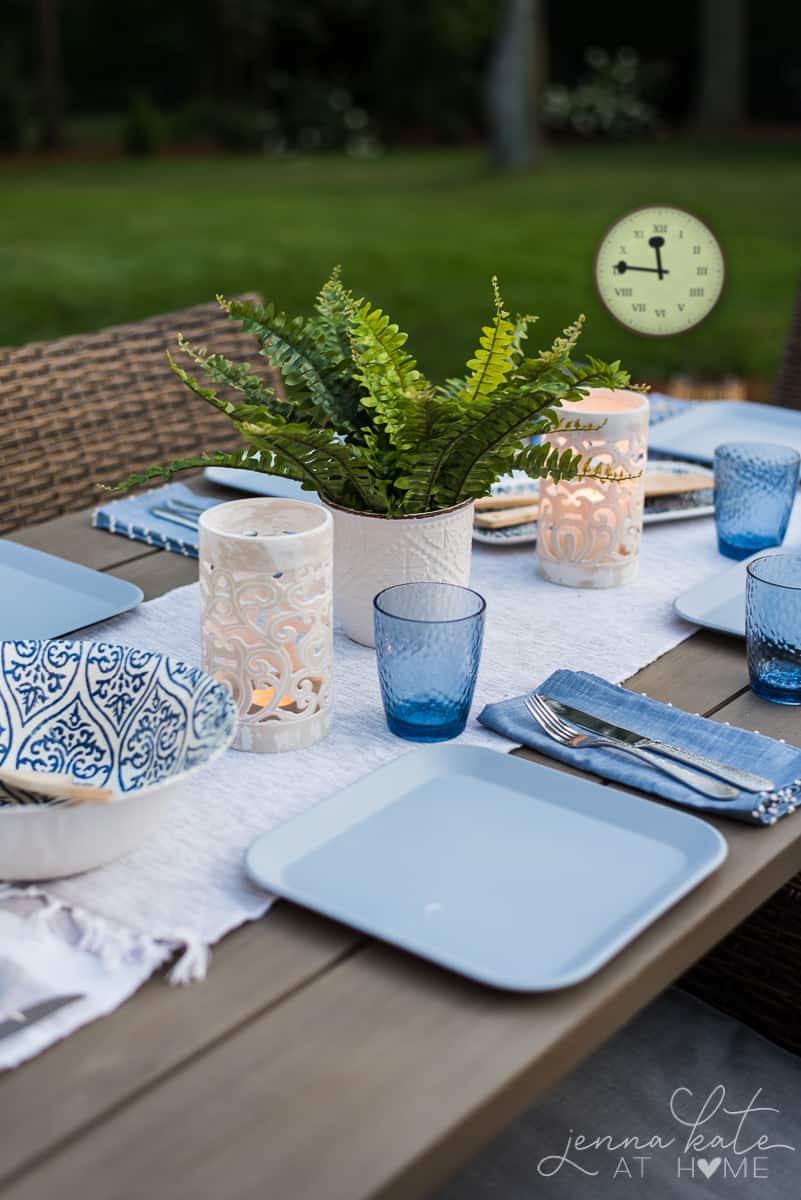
11:46
